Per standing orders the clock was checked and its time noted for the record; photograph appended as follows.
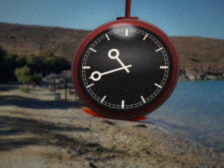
10:42
